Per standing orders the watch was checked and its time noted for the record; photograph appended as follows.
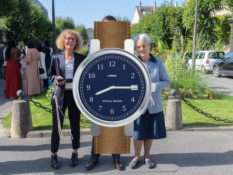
8:15
